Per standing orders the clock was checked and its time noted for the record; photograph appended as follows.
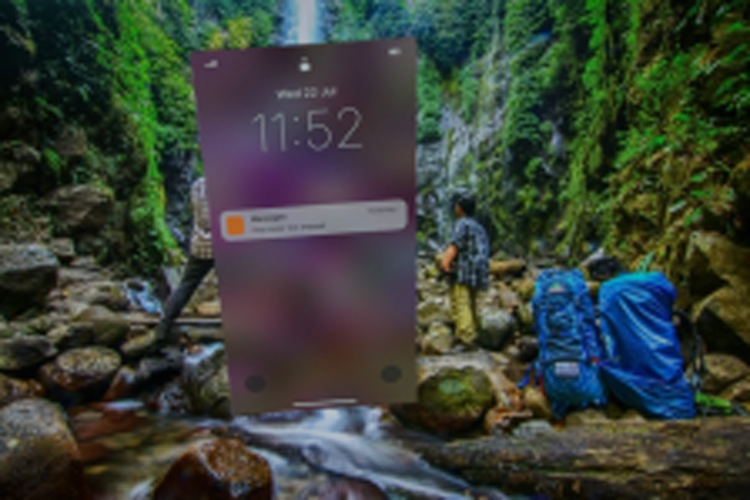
11:52
